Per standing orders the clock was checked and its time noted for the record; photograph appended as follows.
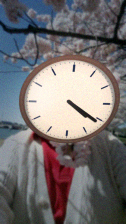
4:21
